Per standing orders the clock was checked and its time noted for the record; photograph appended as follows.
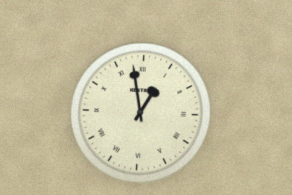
12:58
